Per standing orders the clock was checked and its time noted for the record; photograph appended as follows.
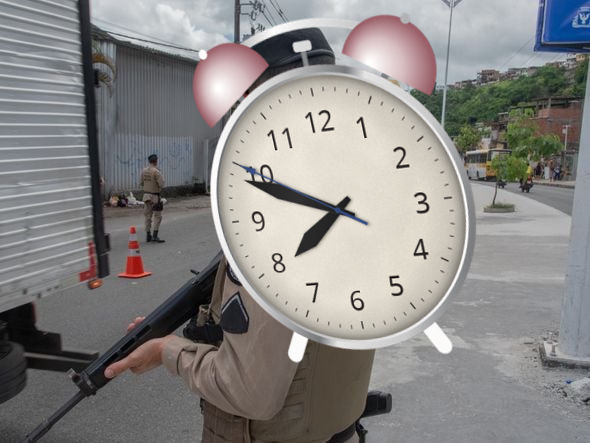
7:48:50
